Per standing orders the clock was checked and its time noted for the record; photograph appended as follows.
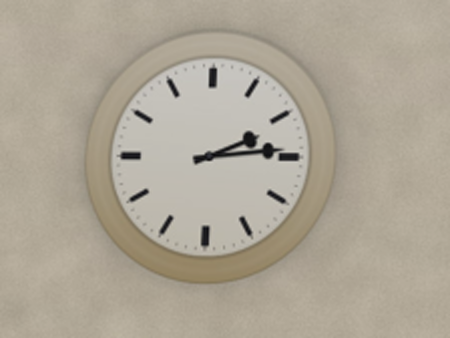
2:14
